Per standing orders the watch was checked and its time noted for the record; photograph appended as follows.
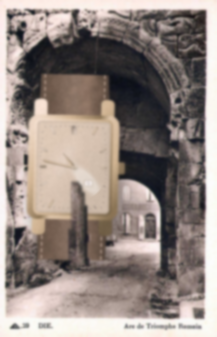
10:47
